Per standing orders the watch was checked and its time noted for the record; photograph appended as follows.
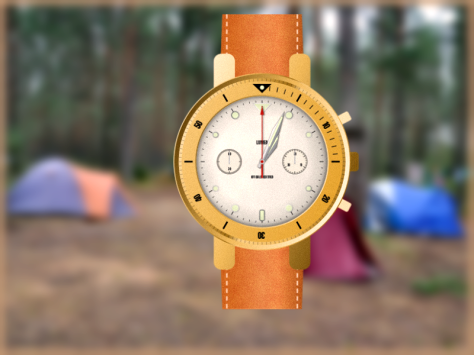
1:04
